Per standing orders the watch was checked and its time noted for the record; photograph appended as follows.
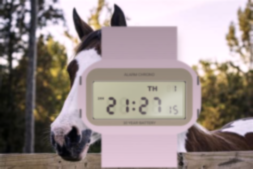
21:27
